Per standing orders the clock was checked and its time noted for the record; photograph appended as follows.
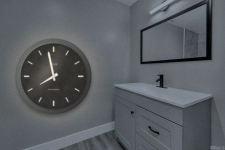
7:58
